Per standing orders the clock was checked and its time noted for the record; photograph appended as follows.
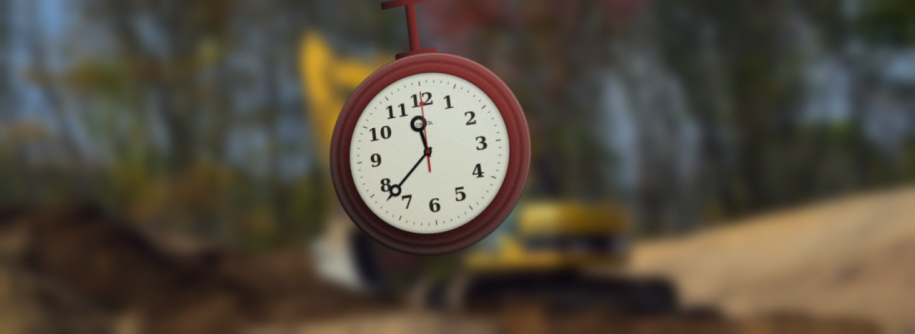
11:38:00
